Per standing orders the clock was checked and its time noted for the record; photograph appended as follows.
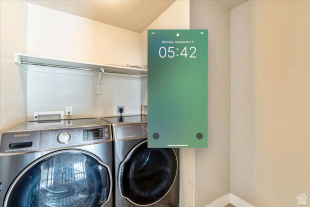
5:42
